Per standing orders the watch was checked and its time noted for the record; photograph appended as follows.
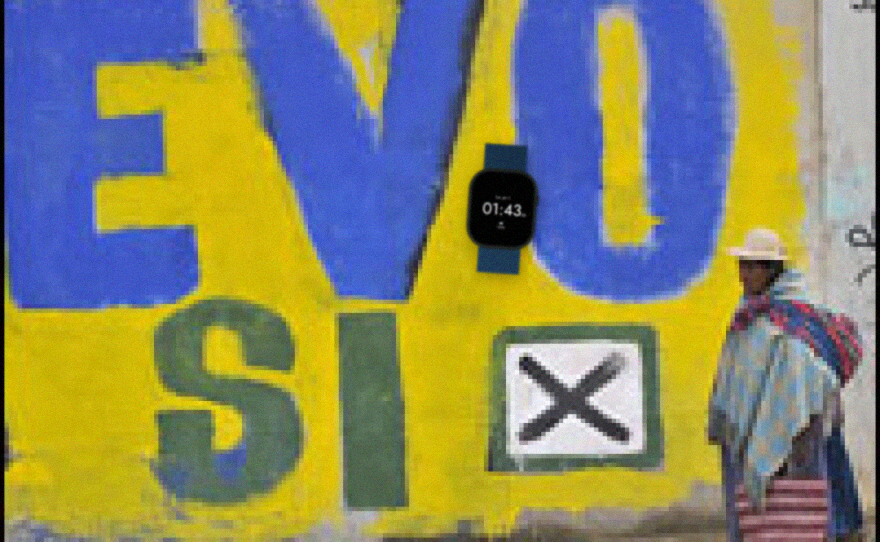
1:43
